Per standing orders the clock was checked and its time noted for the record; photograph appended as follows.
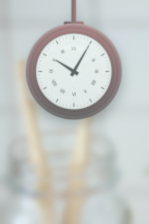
10:05
